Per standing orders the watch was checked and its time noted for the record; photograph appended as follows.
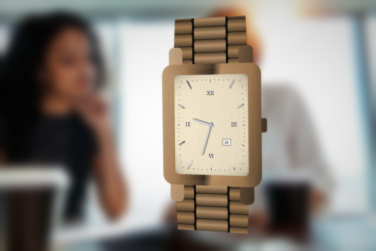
9:33
